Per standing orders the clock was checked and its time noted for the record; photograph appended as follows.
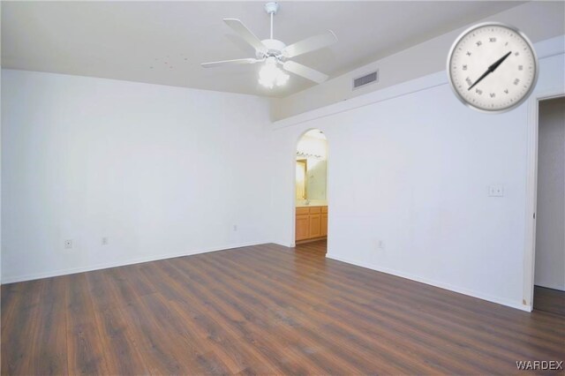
1:38
